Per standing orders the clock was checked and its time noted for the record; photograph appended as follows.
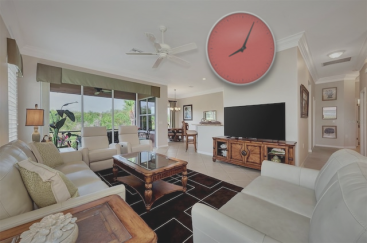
8:04
